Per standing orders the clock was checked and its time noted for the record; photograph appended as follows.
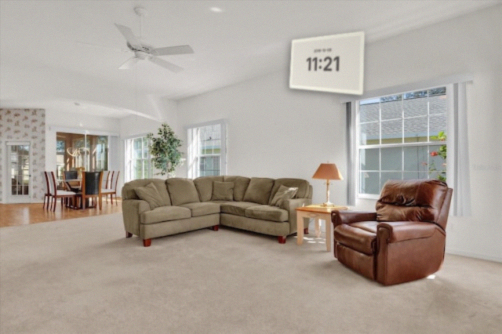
11:21
